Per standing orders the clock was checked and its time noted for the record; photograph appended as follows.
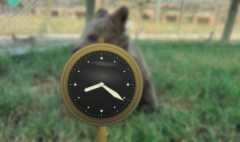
8:21
